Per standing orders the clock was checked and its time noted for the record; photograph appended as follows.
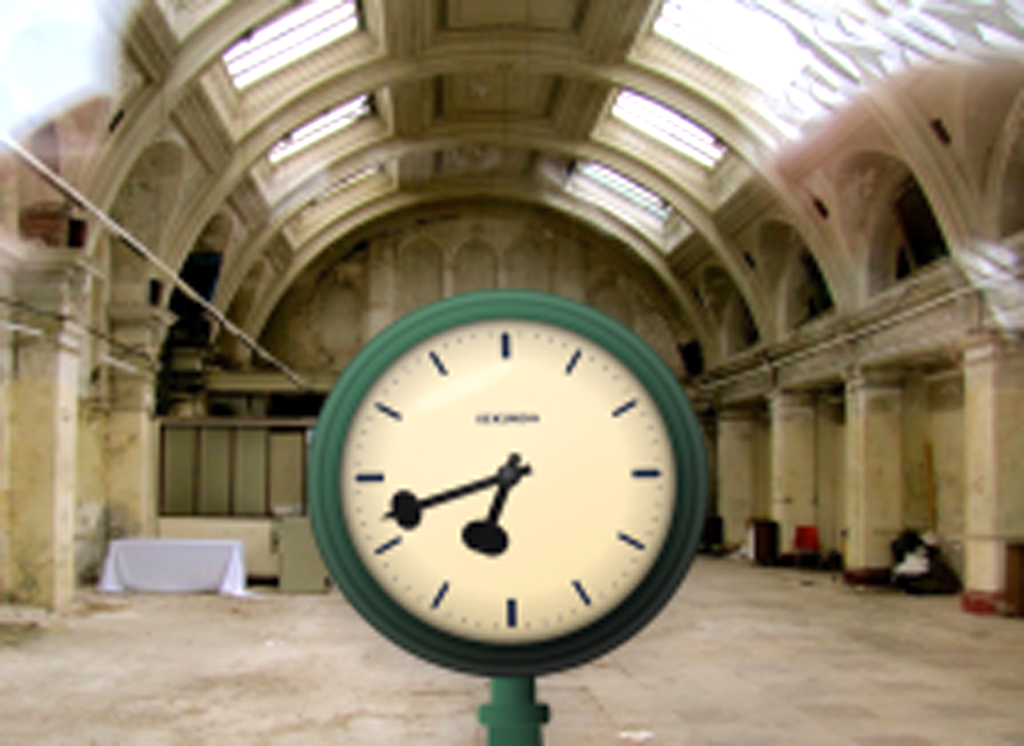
6:42
